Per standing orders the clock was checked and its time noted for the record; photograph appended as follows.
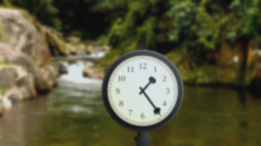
1:24
